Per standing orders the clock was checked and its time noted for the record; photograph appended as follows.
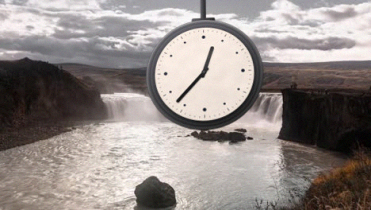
12:37
